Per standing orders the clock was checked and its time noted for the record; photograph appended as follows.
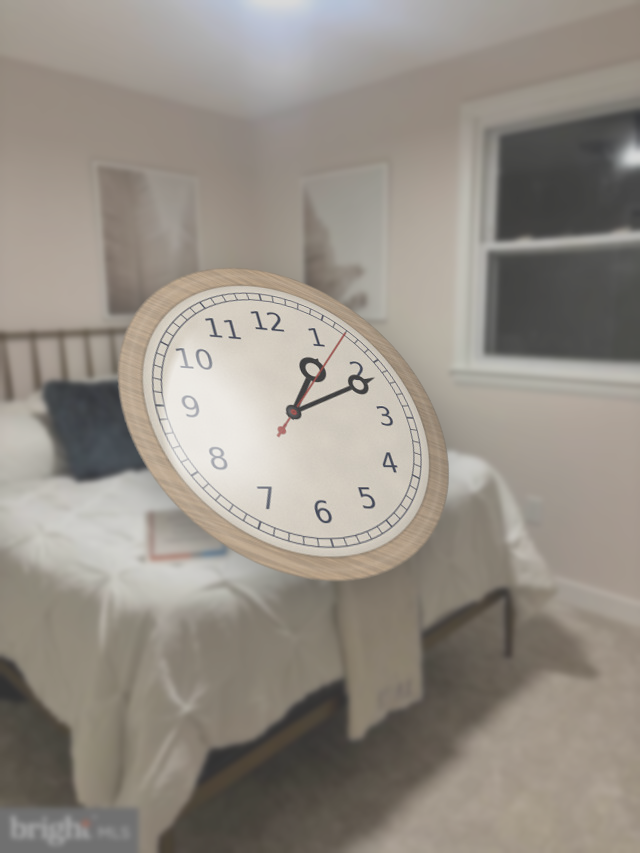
1:11:07
